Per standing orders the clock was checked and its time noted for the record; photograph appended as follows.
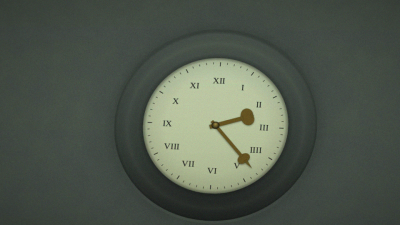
2:23
